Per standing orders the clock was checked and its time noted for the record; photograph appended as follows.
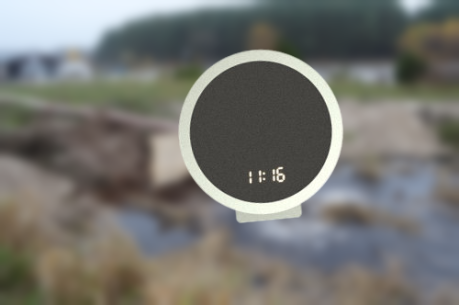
11:16
